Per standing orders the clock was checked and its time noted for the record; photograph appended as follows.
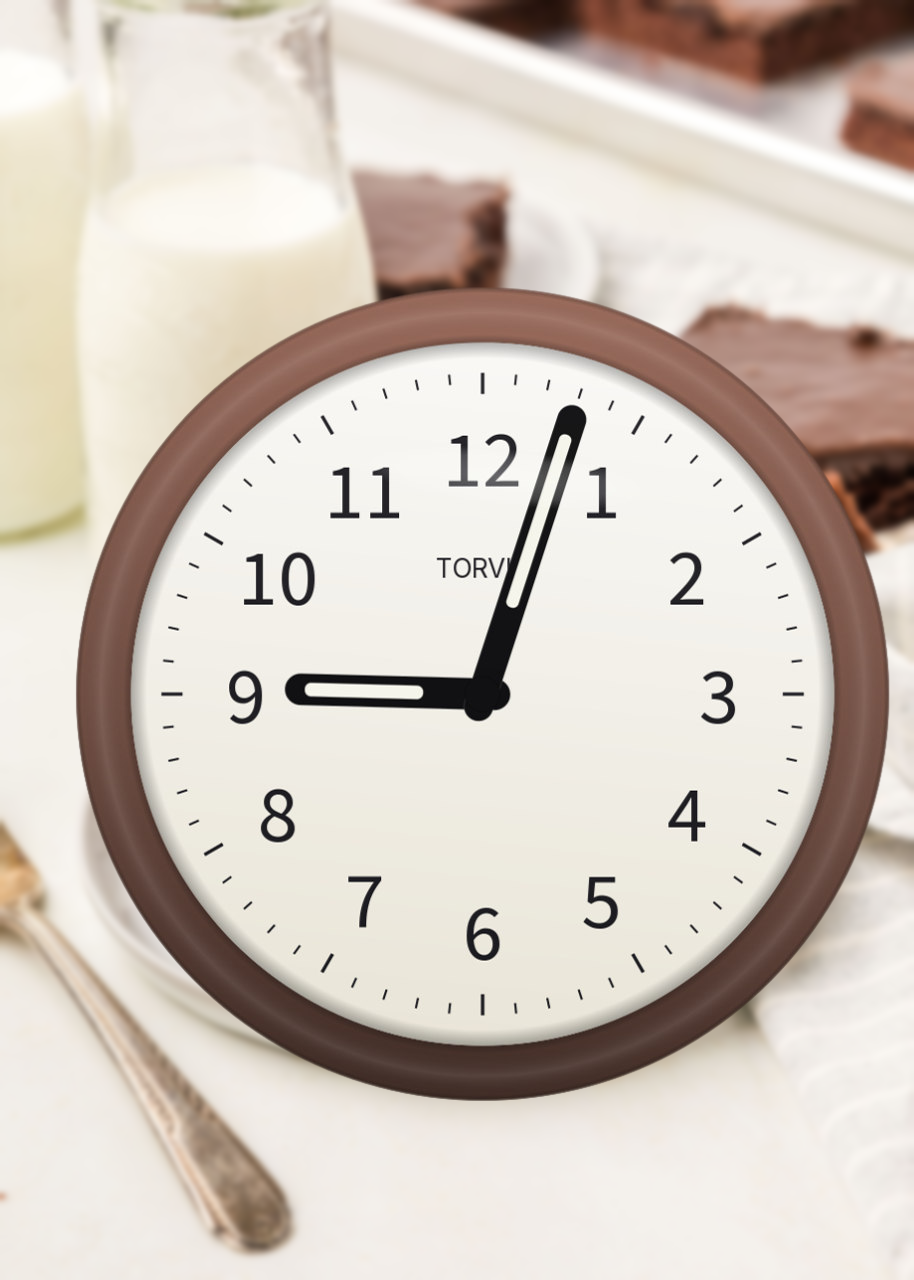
9:03
